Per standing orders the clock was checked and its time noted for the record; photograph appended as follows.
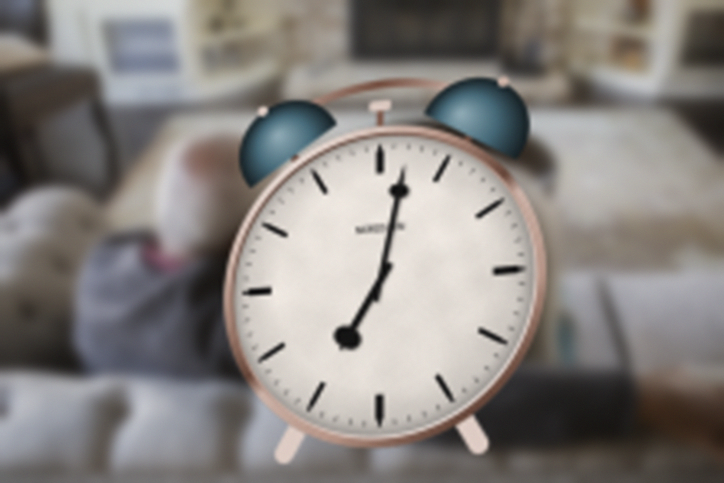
7:02
